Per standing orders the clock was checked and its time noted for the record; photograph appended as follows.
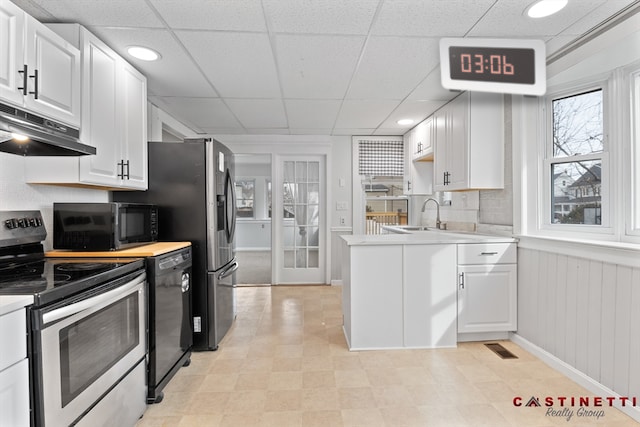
3:06
